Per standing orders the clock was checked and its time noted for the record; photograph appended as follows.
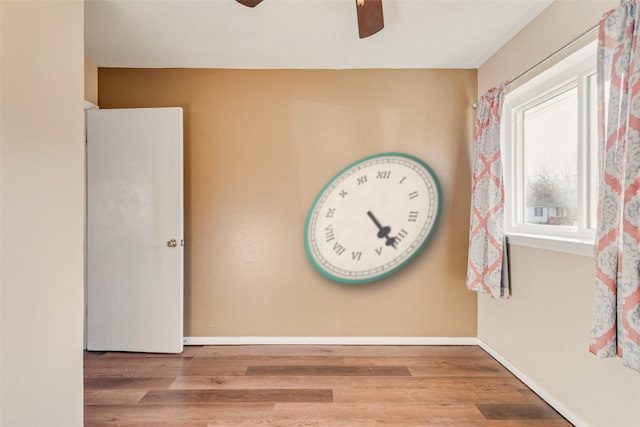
4:22
